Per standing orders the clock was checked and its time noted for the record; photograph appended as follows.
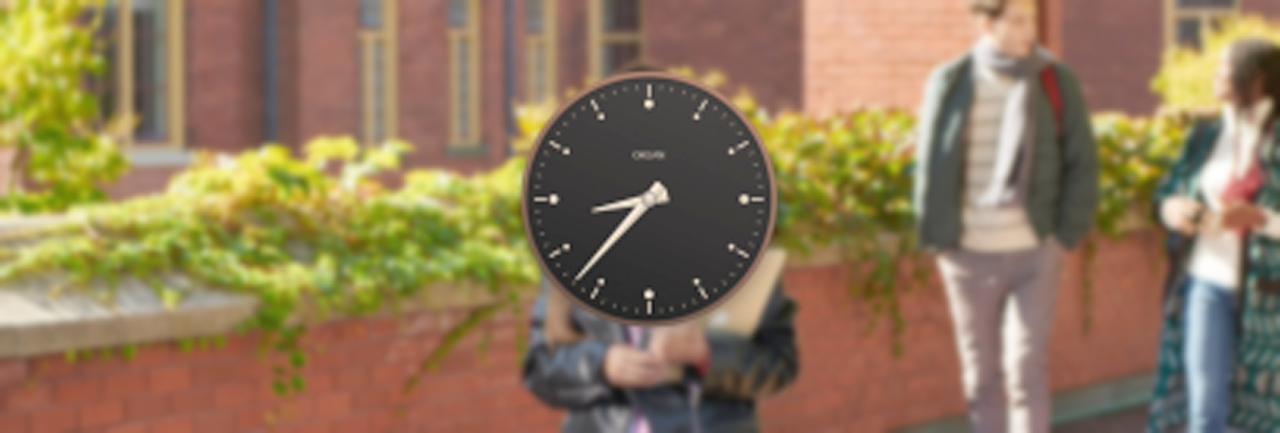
8:37
